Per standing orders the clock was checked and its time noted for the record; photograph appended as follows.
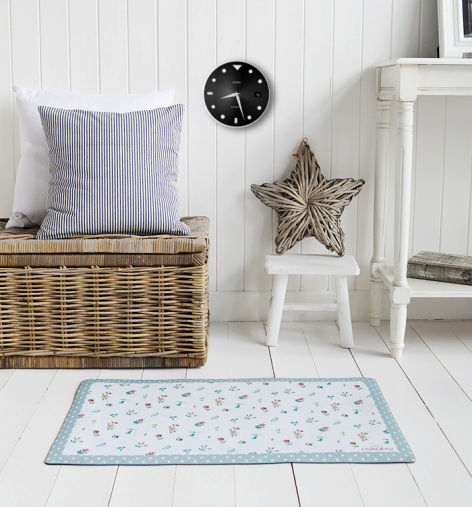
8:27
